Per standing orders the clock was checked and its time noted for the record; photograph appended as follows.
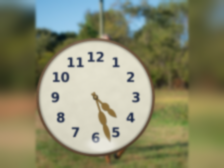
4:27
